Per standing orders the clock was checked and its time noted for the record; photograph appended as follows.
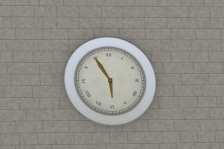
5:55
